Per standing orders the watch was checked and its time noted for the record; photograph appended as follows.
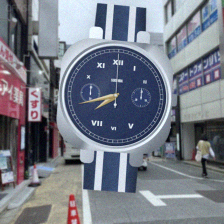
7:42
